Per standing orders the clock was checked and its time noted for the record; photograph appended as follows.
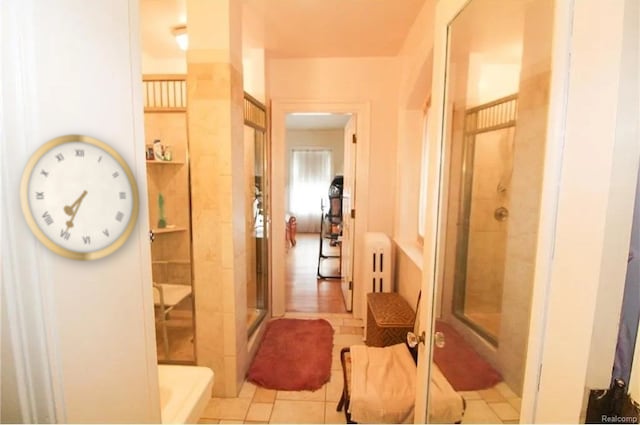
7:35
